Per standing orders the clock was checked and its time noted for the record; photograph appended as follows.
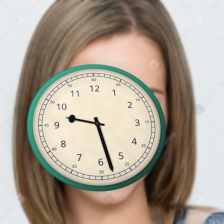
9:28
